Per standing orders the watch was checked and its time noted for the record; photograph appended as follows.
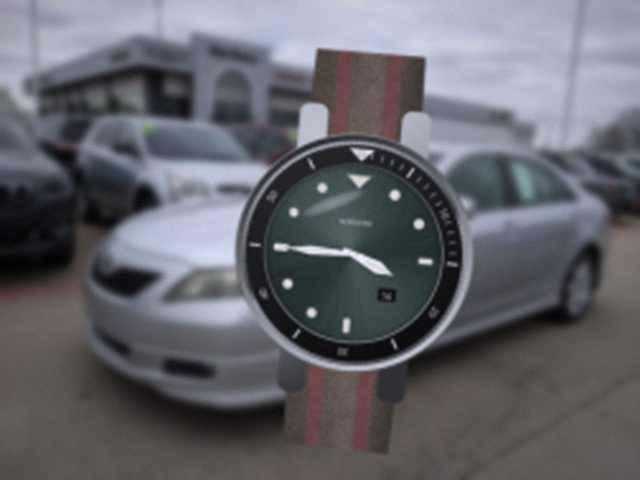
3:45
